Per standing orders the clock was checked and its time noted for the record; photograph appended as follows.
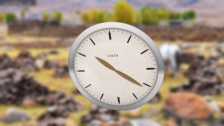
10:21
